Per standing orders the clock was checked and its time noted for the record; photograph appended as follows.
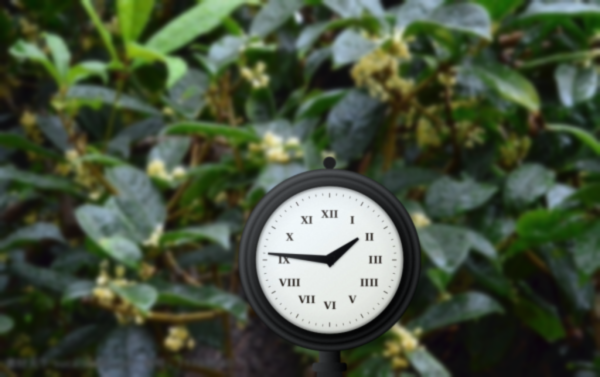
1:46
